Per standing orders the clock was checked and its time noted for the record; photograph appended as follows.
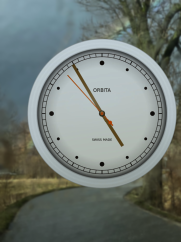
4:54:53
